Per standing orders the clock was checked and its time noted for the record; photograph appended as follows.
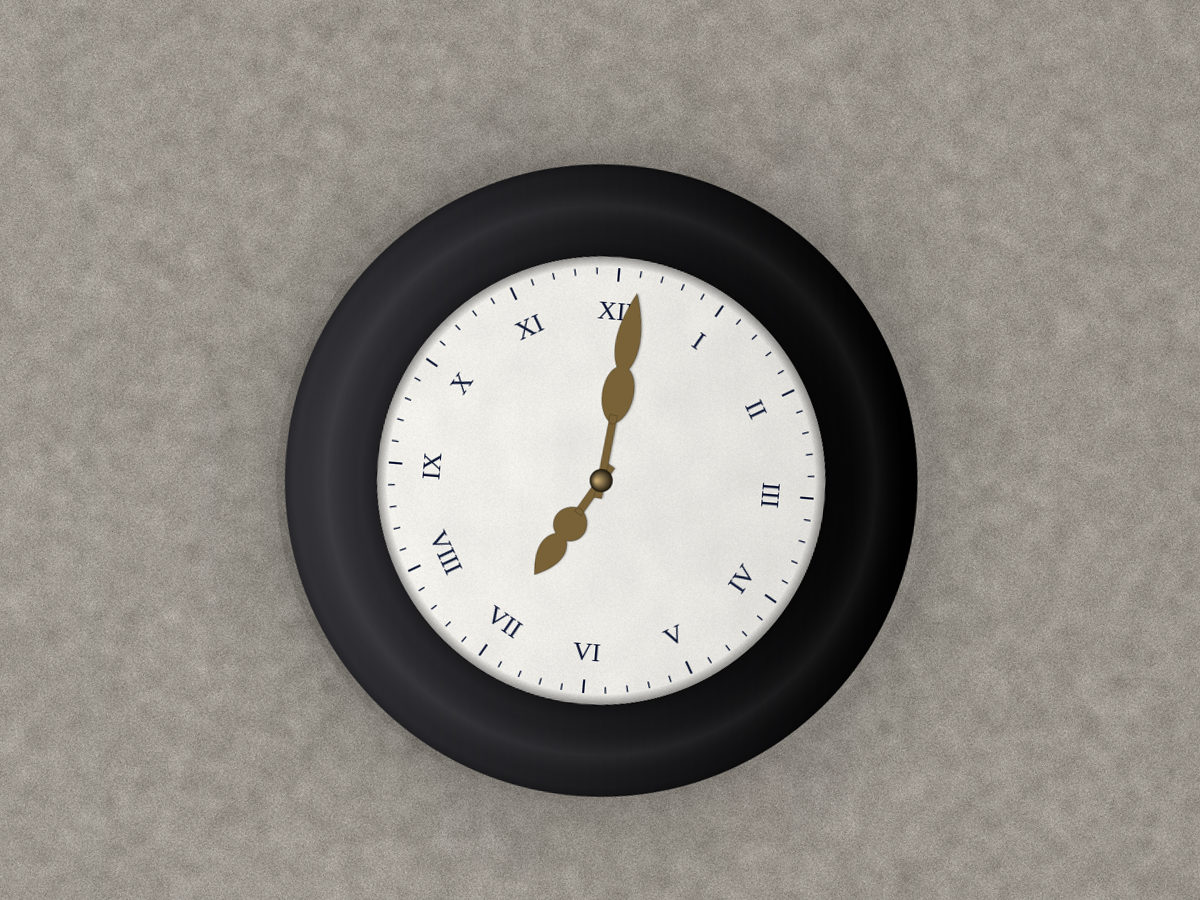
7:01
